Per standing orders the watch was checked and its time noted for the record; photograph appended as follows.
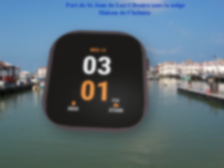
3:01
